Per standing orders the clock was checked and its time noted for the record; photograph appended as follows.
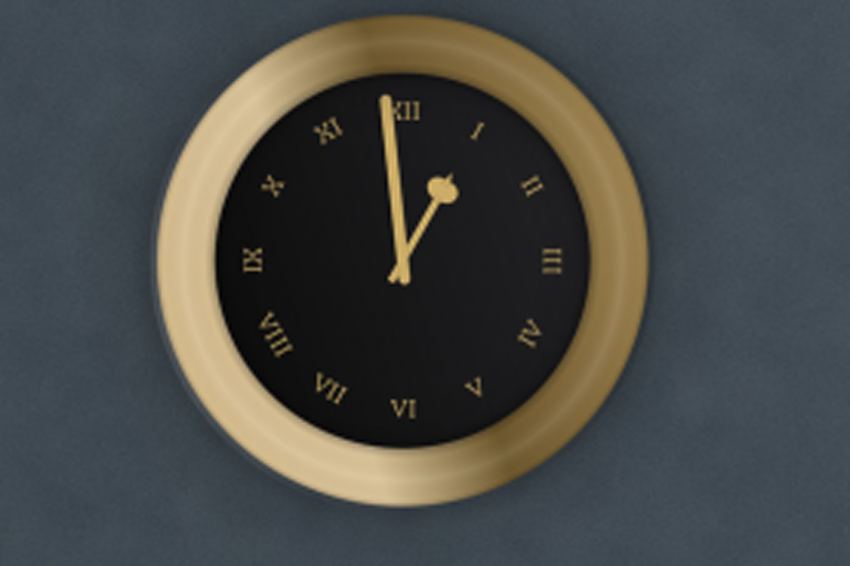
12:59
